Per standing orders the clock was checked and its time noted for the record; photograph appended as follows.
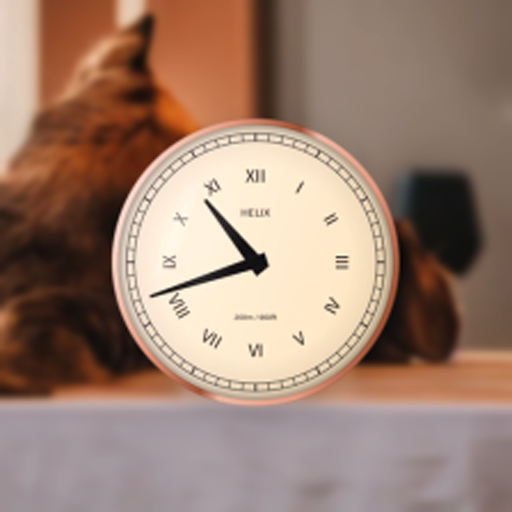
10:42
